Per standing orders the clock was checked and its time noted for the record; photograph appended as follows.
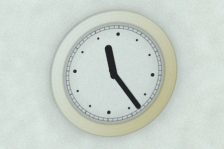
11:23
